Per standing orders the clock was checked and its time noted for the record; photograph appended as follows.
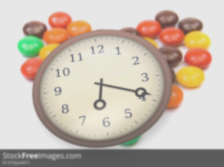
6:19
